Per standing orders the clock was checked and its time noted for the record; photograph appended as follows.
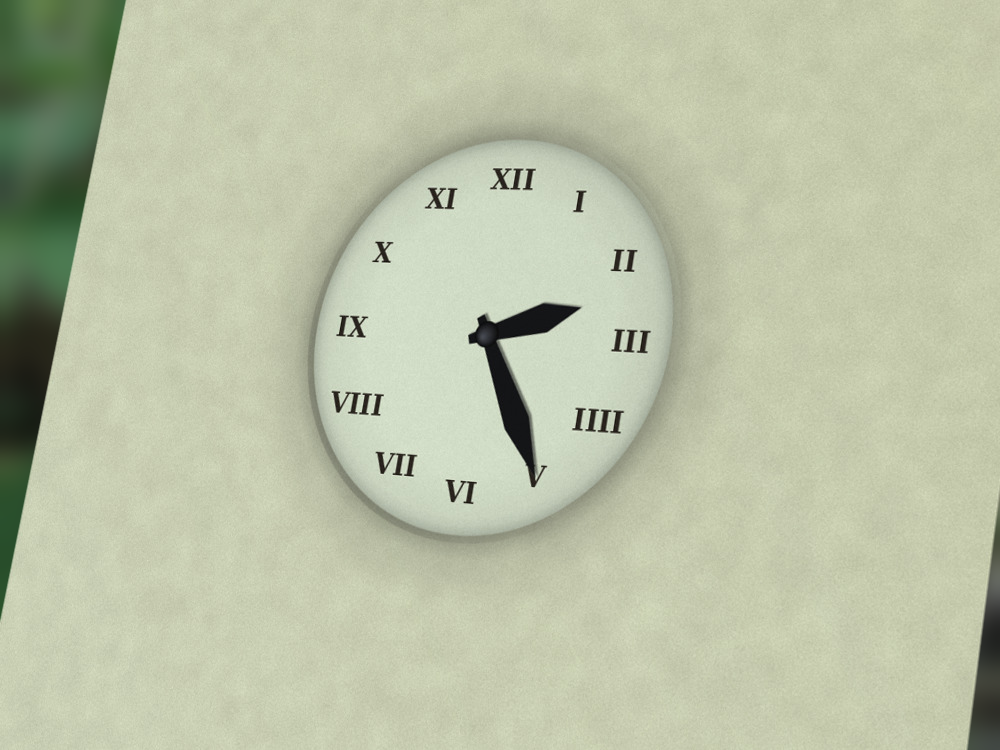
2:25
